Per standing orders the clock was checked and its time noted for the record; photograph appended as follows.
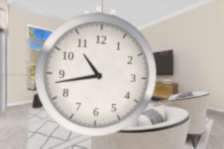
10:43
